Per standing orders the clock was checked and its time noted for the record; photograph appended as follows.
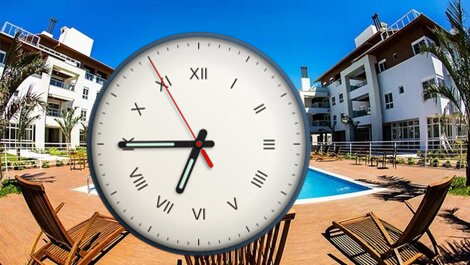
6:44:55
